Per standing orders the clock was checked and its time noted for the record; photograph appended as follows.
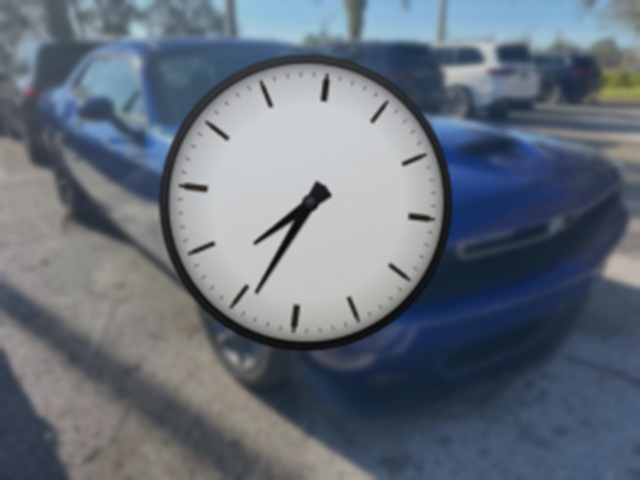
7:34
